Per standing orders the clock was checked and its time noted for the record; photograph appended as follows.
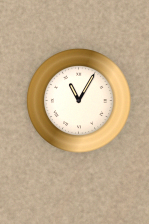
11:05
